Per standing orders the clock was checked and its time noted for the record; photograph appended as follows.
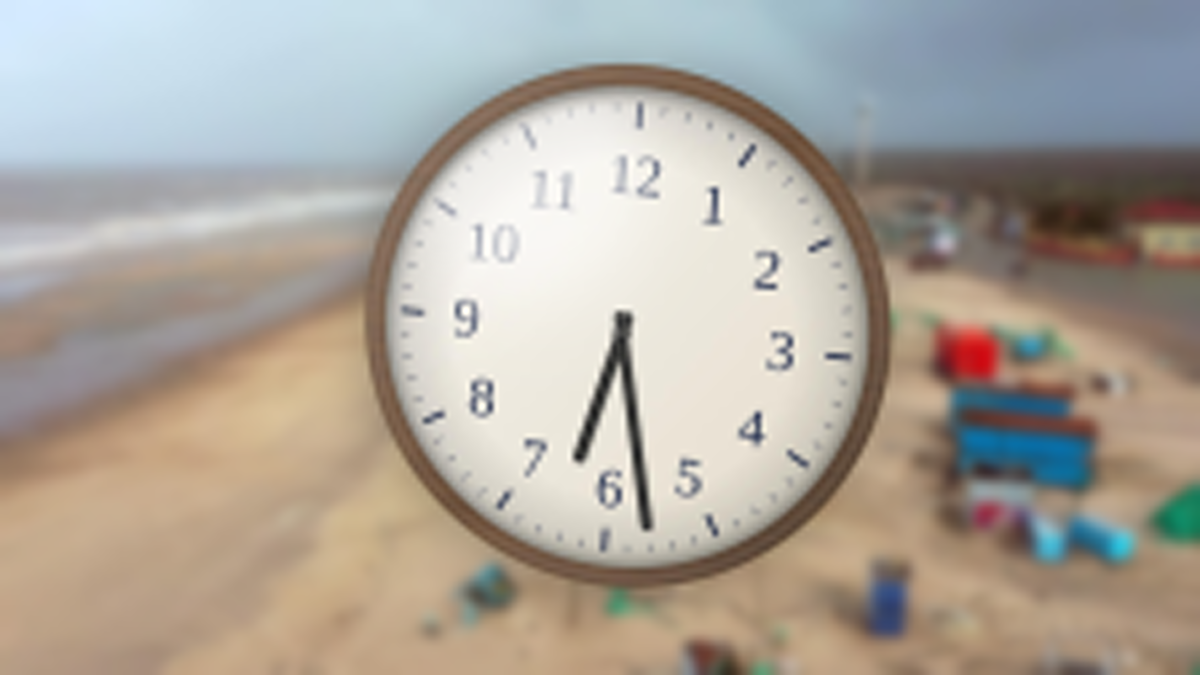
6:28
